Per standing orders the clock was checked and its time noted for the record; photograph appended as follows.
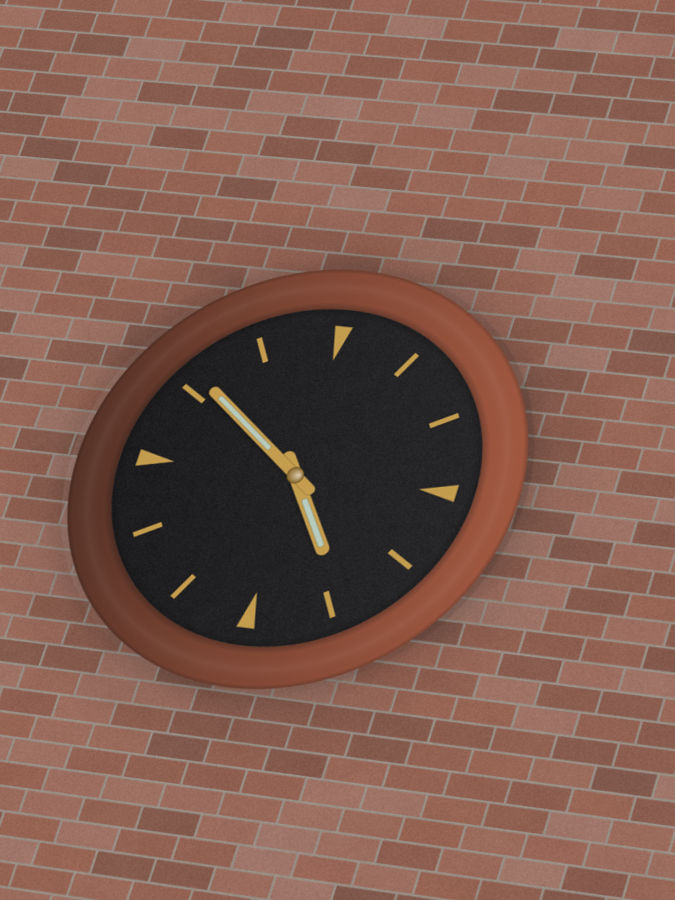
4:51
